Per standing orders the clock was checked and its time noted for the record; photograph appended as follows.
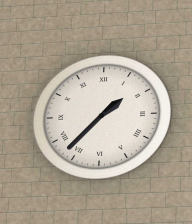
1:37
